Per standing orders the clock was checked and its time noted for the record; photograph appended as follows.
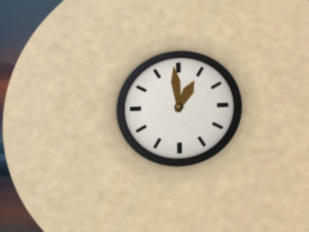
12:59
